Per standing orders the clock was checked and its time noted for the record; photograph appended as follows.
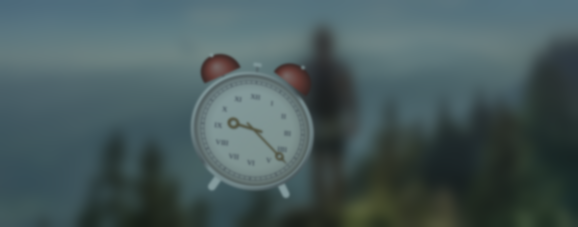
9:22
